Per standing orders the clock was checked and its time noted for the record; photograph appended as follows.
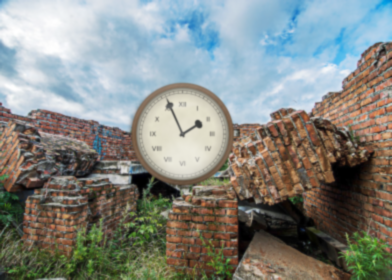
1:56
